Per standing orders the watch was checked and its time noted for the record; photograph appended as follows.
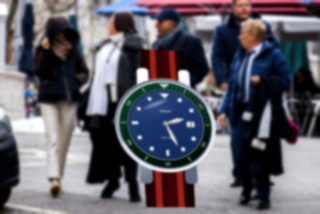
2:26
